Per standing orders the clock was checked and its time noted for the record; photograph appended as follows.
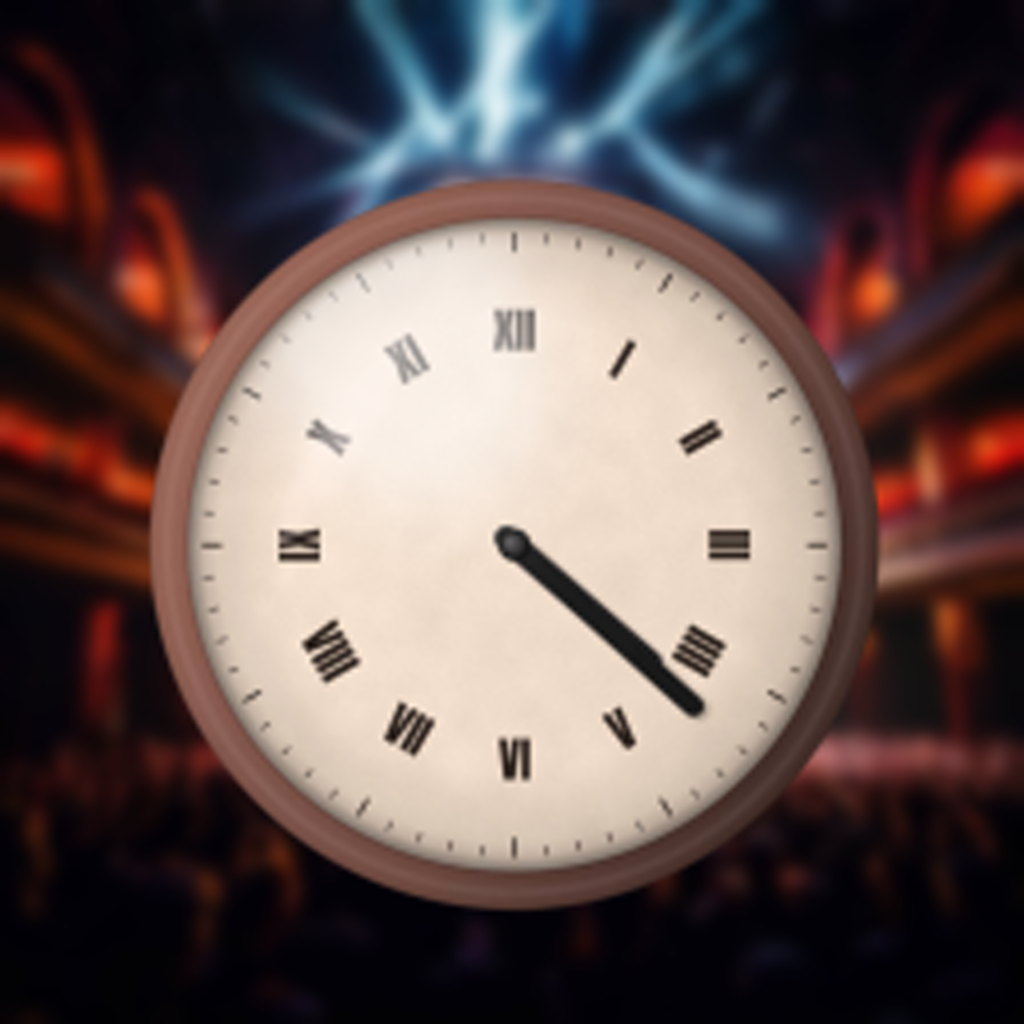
4:22
